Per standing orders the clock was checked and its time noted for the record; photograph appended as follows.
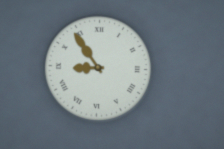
8:54
